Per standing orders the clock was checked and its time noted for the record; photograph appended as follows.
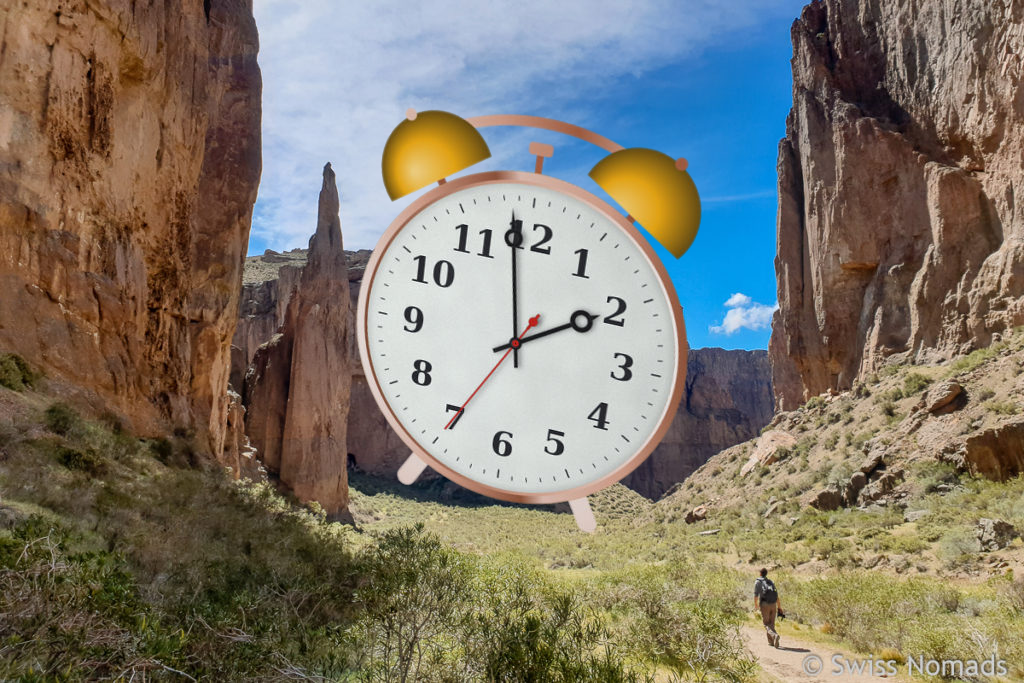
1:58:35
